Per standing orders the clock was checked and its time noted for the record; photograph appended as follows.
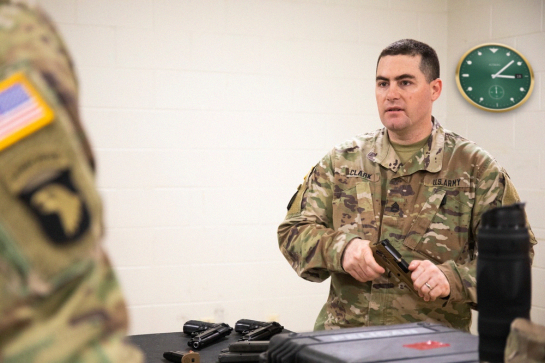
3:08
